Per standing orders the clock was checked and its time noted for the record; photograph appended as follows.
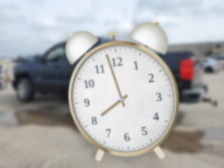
7:58
